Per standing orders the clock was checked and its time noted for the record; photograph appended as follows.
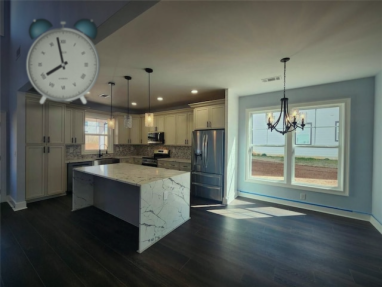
7:58
